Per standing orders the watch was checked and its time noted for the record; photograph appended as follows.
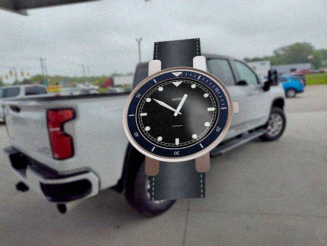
12:51
